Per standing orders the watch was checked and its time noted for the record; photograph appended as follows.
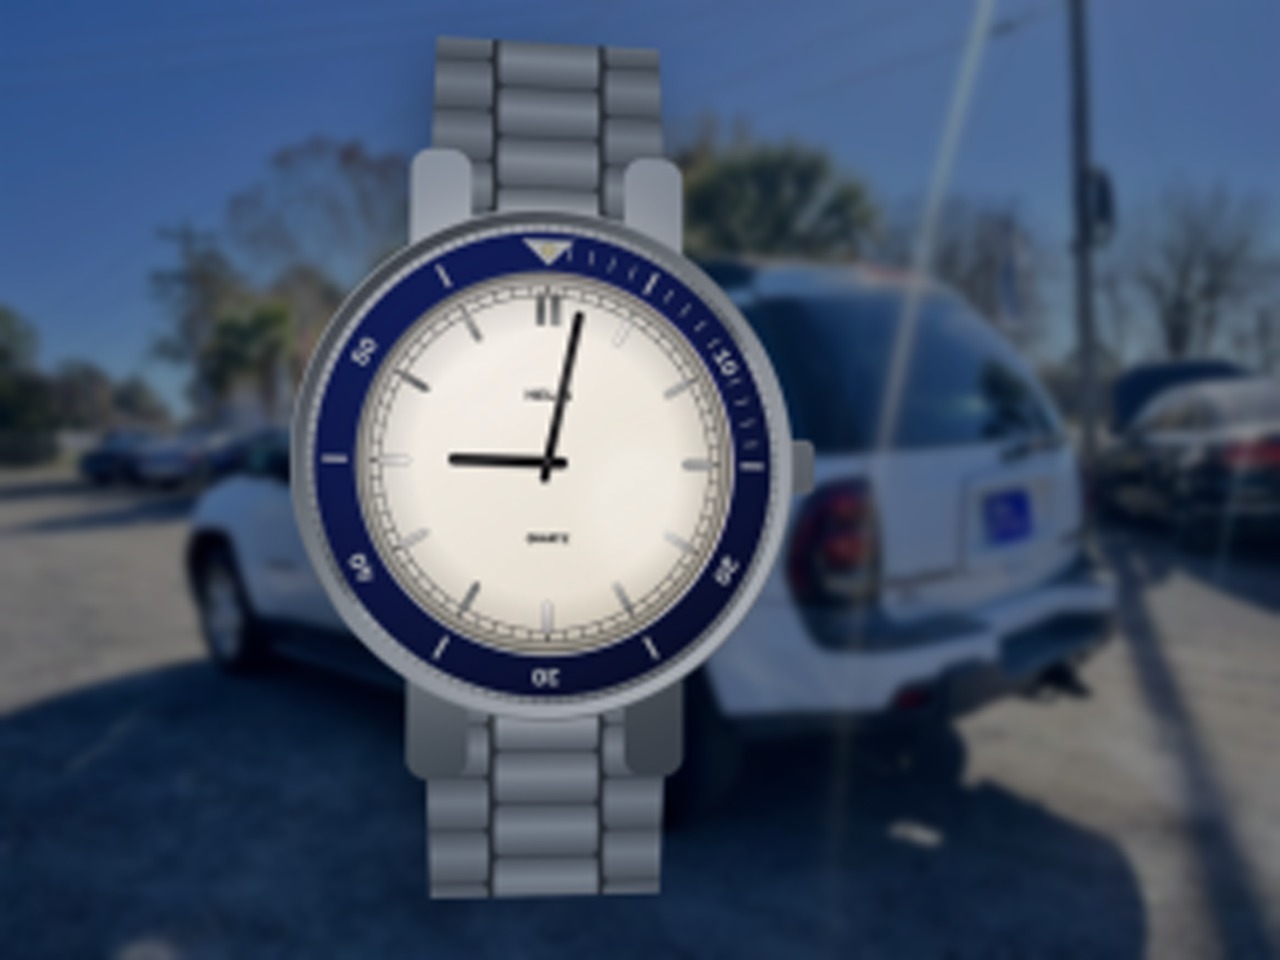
9:02
